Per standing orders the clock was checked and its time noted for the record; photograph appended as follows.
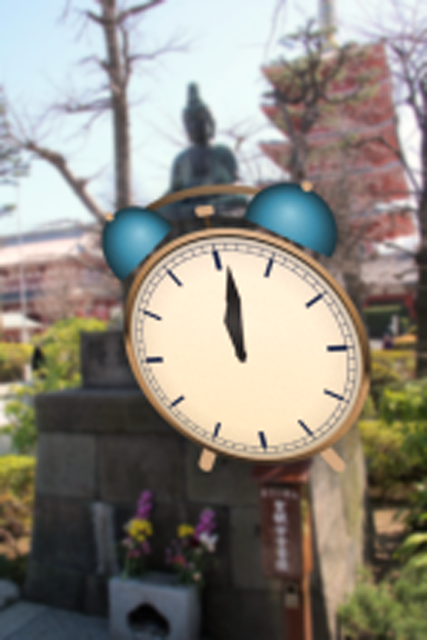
12:01
